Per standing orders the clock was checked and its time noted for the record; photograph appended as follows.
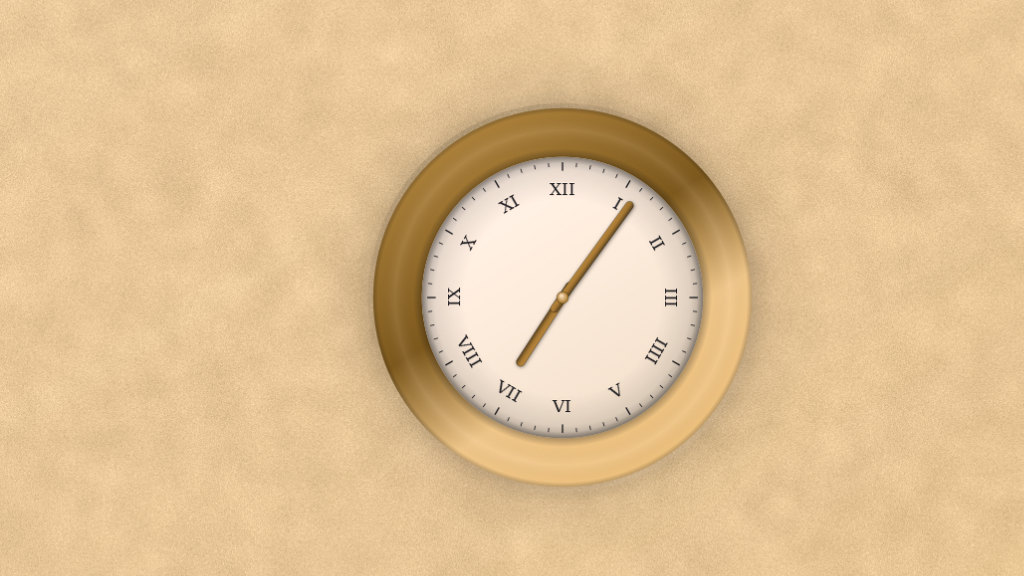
7:06
